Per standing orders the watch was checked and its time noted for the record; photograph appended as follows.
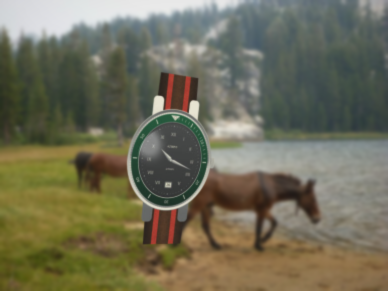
10:18
